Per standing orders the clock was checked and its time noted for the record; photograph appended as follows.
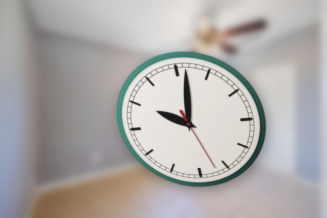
10:01:27
